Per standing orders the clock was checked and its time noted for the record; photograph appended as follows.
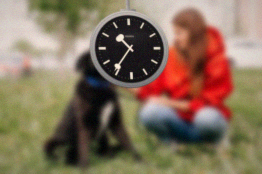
10:36
